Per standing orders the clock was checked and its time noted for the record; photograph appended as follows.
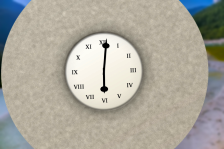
6:01
